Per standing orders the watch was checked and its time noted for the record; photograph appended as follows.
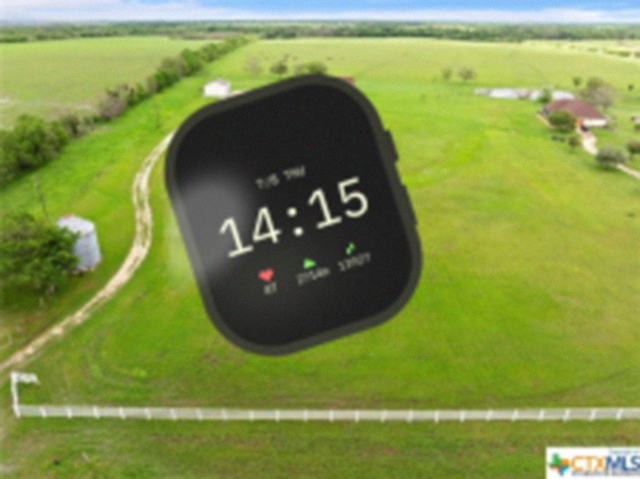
14:15
